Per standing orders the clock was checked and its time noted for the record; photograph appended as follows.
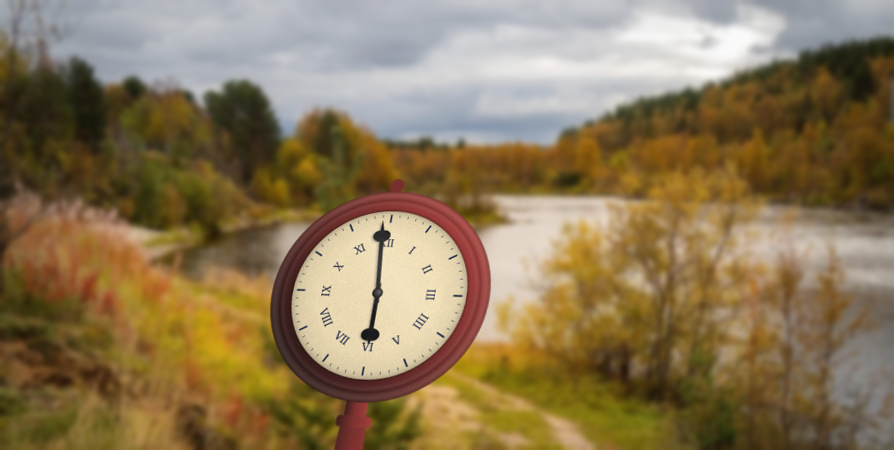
5:59
